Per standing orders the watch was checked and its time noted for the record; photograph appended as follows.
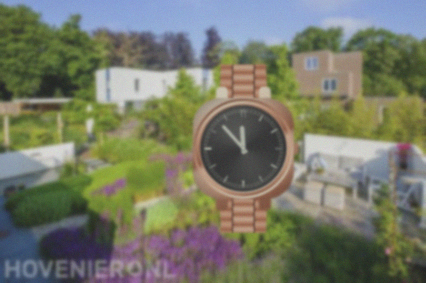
11:53
